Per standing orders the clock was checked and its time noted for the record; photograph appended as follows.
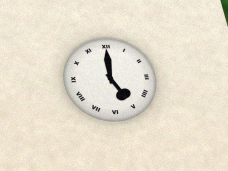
5:00
